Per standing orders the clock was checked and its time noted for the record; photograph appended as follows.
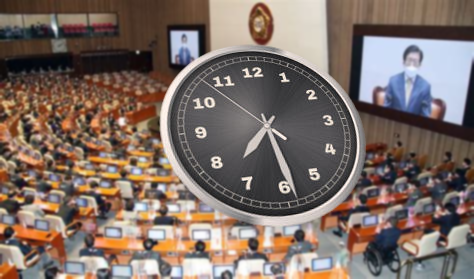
7:28:53
